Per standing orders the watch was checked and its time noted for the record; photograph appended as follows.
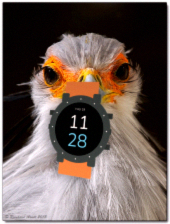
11:28
